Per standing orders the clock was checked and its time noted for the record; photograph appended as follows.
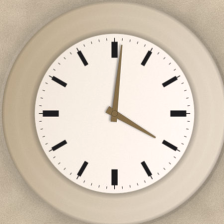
4:01
